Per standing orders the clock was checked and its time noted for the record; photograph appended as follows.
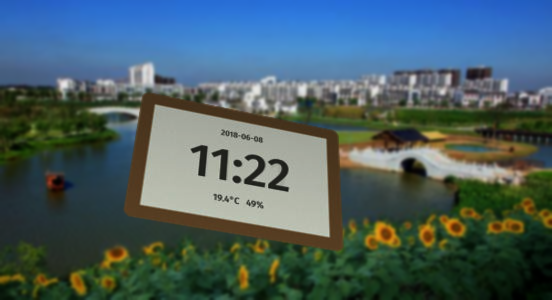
11:22
